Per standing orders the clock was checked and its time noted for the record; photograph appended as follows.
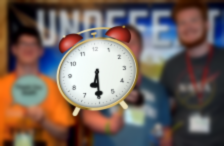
6:30
